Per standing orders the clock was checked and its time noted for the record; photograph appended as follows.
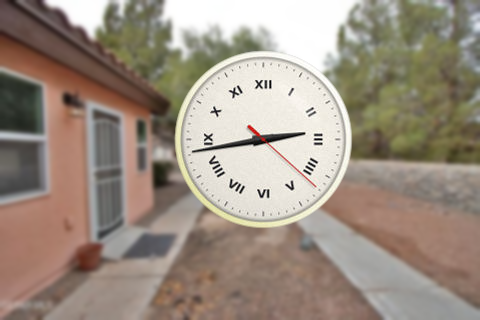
2:43:22
